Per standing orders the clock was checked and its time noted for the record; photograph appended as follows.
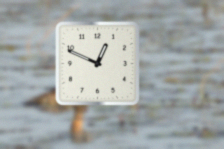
12:49
